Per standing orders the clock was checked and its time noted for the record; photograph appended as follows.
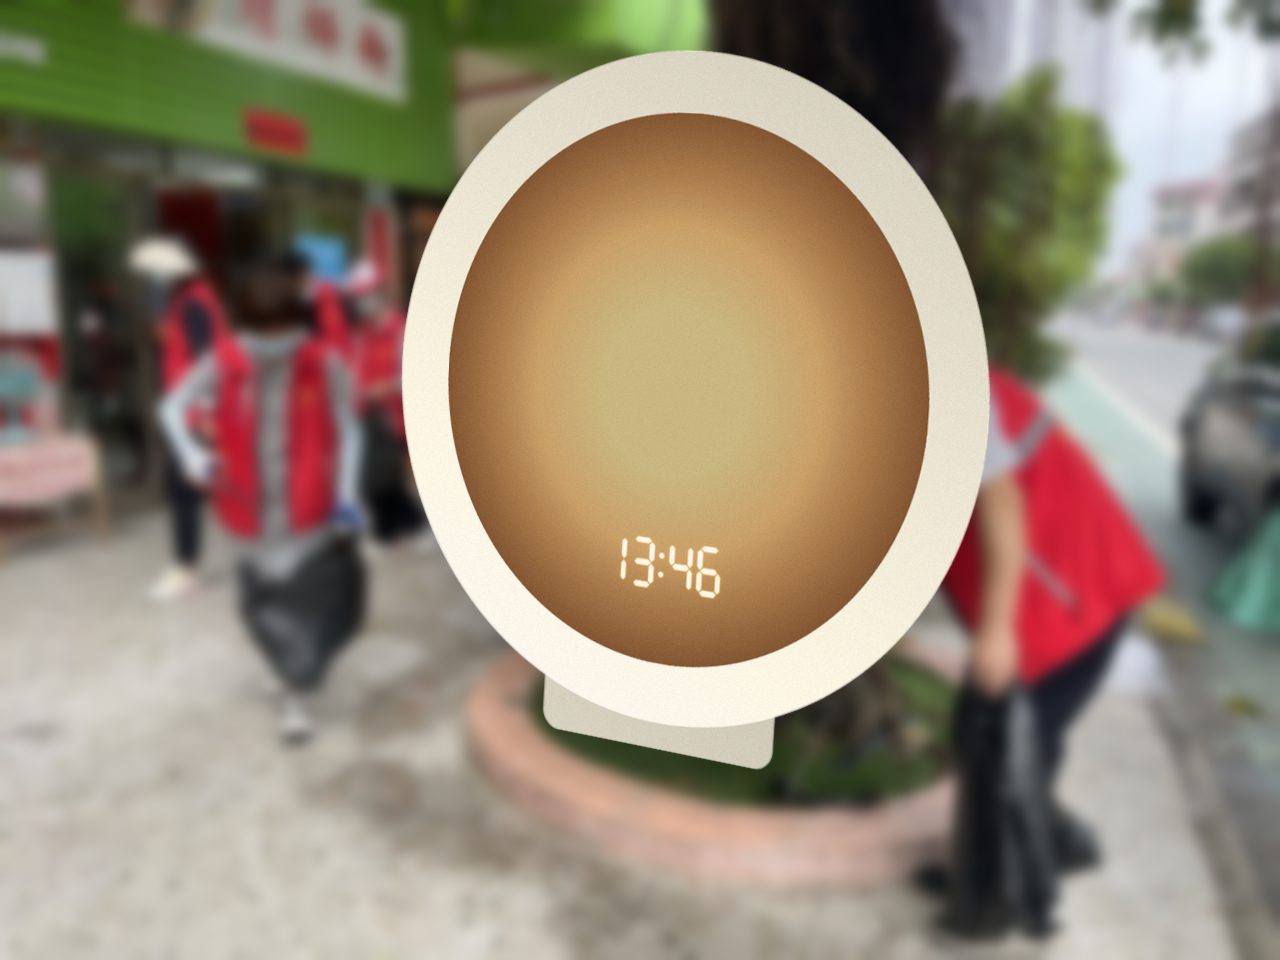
13:46
